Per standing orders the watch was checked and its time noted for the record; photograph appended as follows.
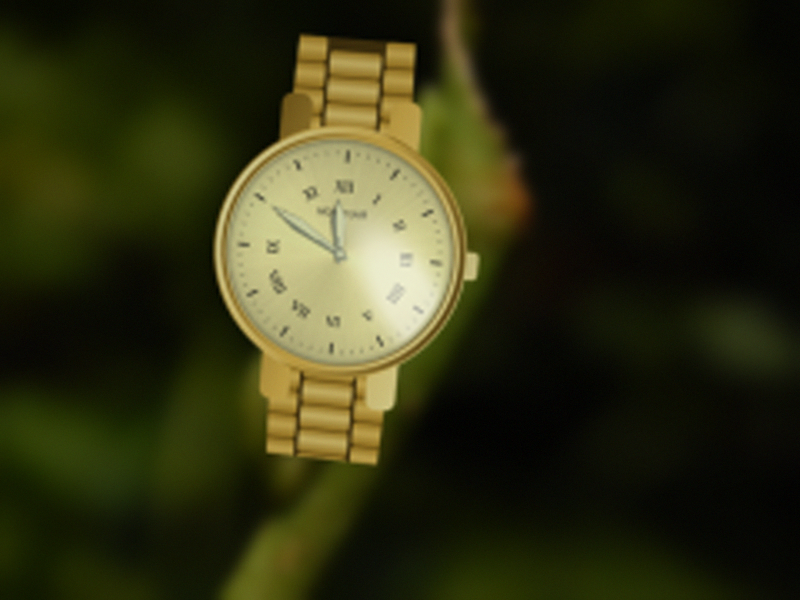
11:50
